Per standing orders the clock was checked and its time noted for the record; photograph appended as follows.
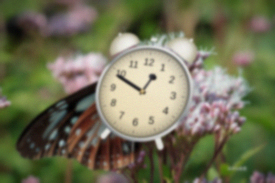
12:49
